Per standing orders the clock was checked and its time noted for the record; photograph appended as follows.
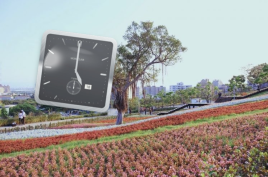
5:00
